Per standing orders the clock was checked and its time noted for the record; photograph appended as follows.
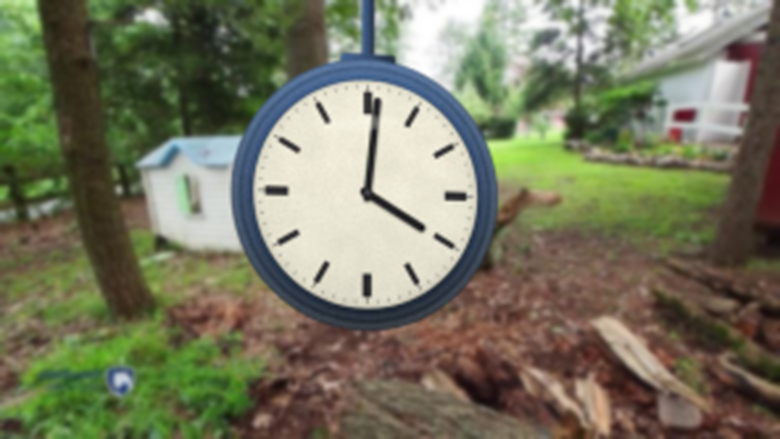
4:01
